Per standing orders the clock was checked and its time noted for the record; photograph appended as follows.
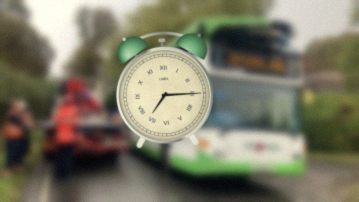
7:15
